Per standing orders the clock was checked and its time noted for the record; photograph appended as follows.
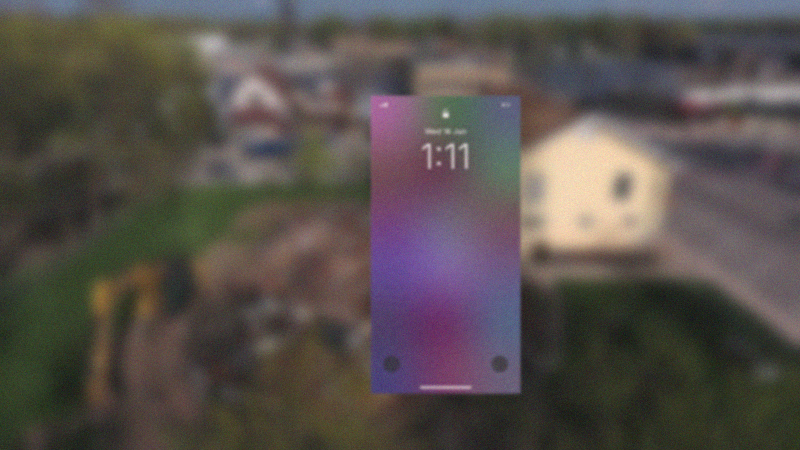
1:11
